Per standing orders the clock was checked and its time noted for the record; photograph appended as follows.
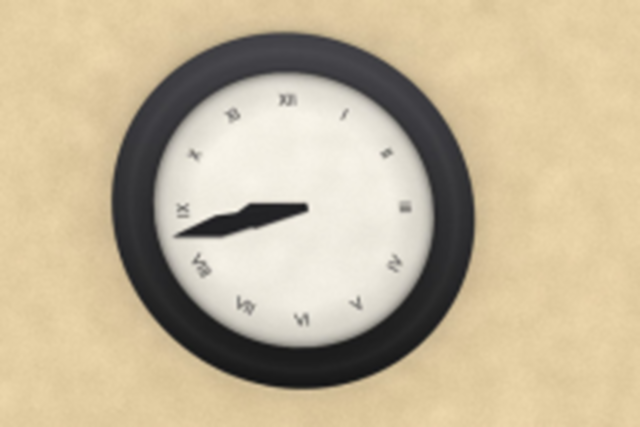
8:43
